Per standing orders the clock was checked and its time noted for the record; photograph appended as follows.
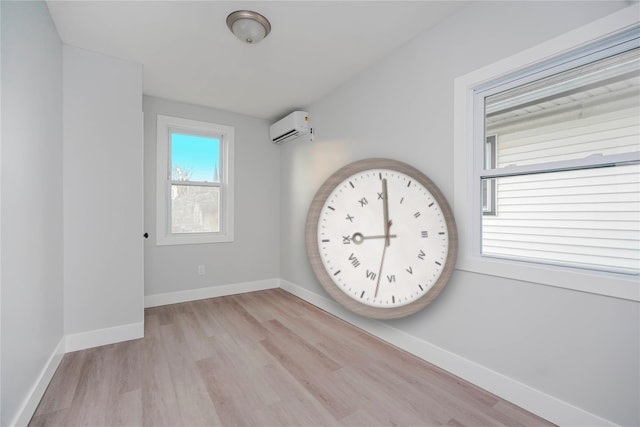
9:00:33
